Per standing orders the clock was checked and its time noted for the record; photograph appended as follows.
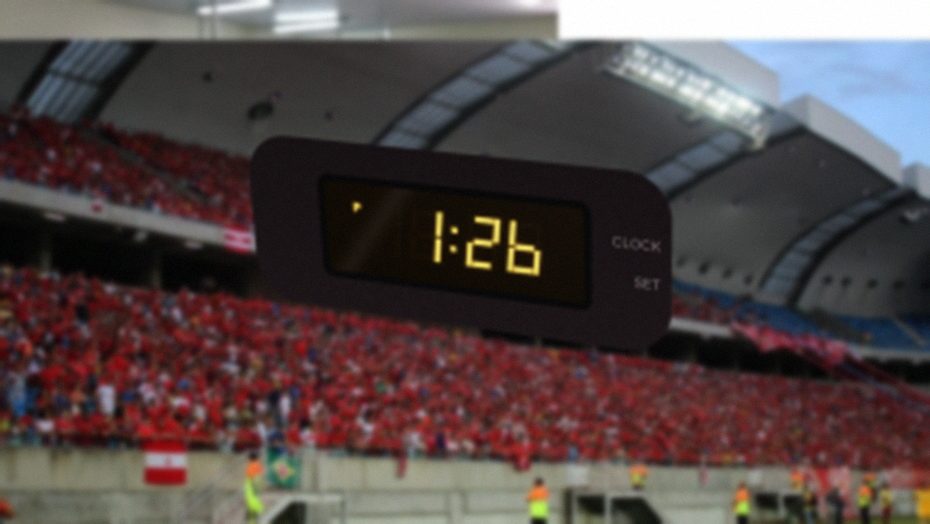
1:26
